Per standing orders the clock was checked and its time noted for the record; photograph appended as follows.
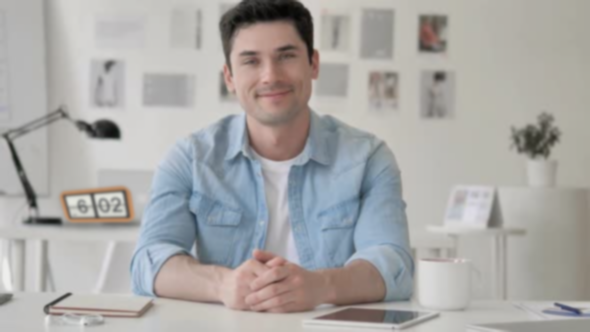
6:02
